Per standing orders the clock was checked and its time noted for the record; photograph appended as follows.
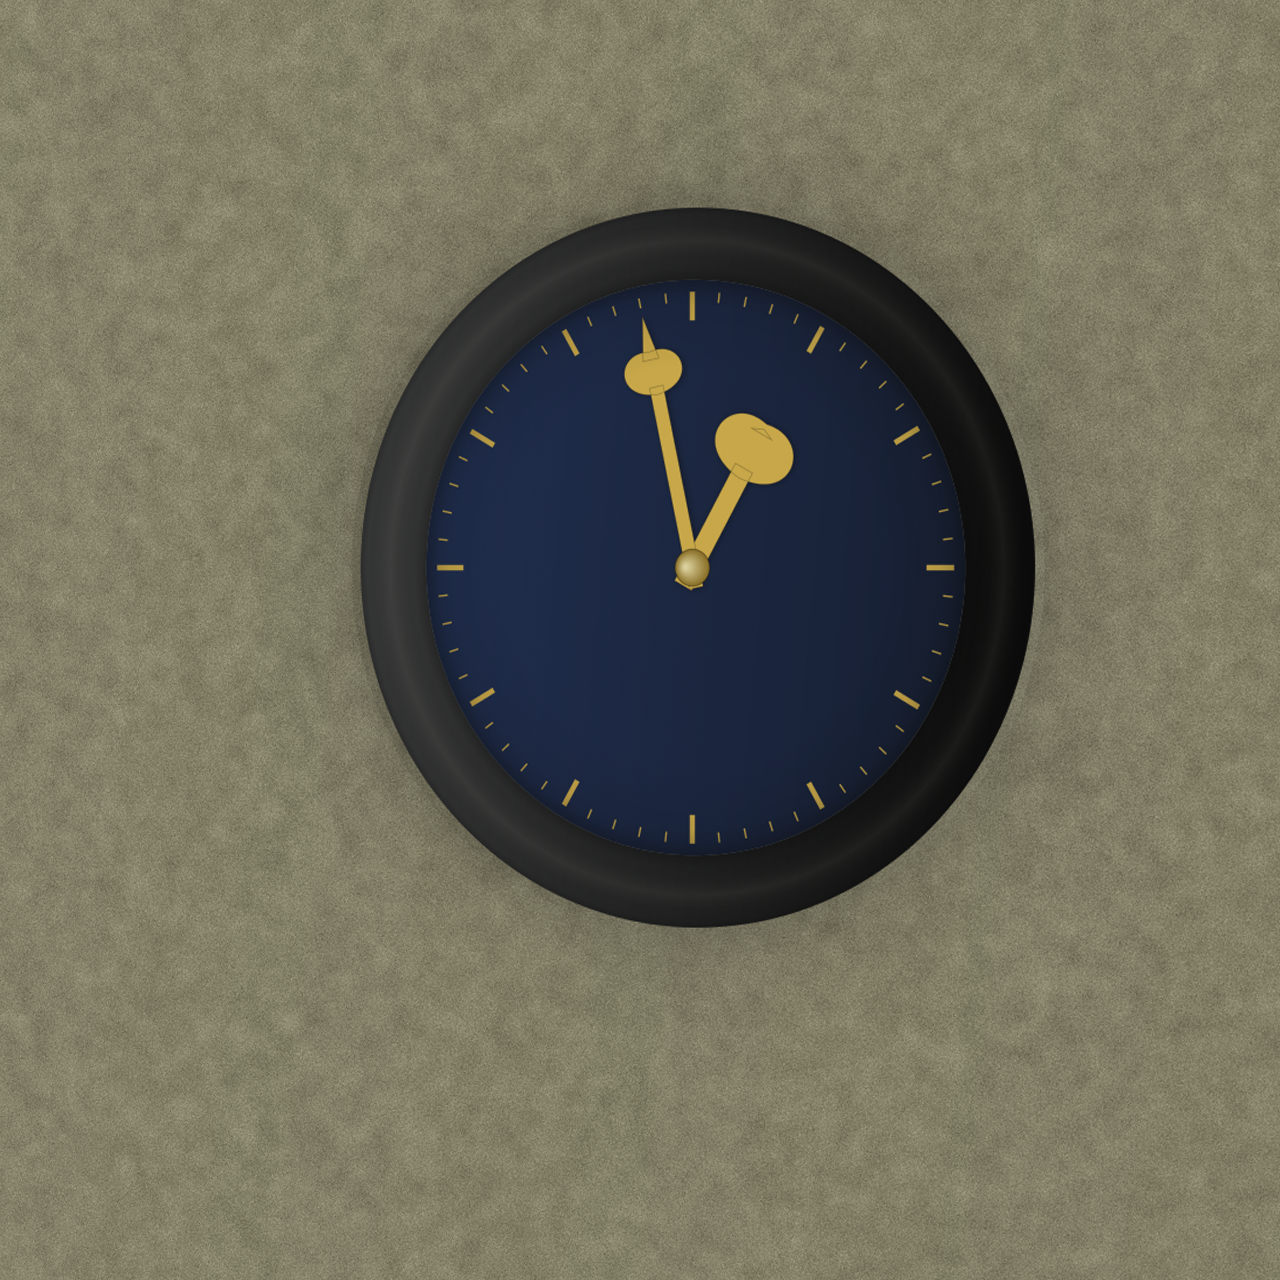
12:58
